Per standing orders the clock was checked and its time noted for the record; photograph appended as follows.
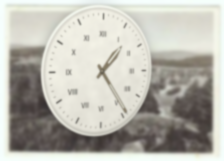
1:24
